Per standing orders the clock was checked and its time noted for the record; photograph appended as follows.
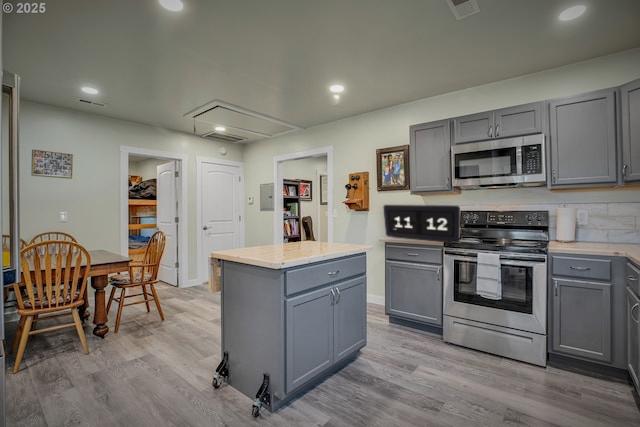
11:12
